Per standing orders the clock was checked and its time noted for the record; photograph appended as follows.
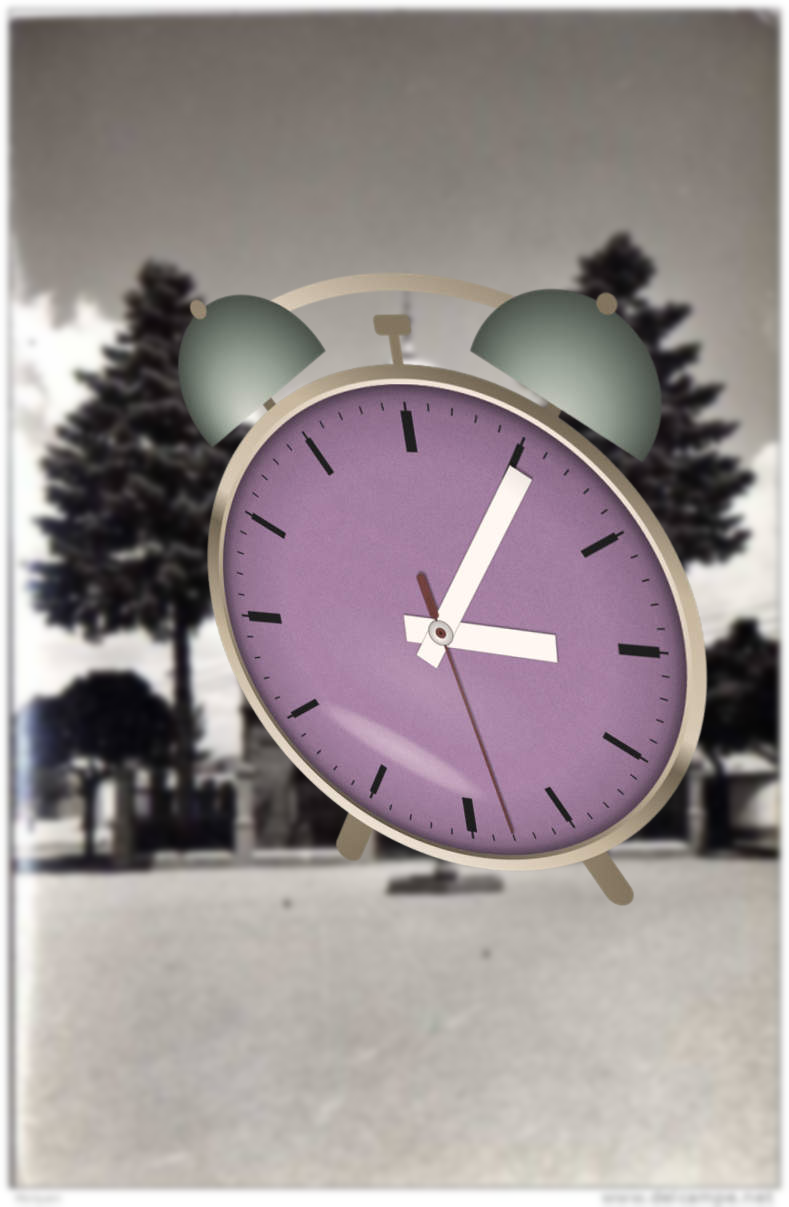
3:05:28
